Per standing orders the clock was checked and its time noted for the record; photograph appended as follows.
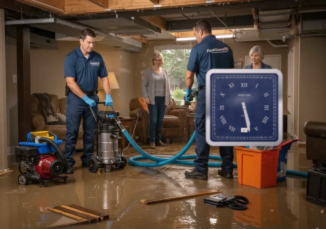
5:28
